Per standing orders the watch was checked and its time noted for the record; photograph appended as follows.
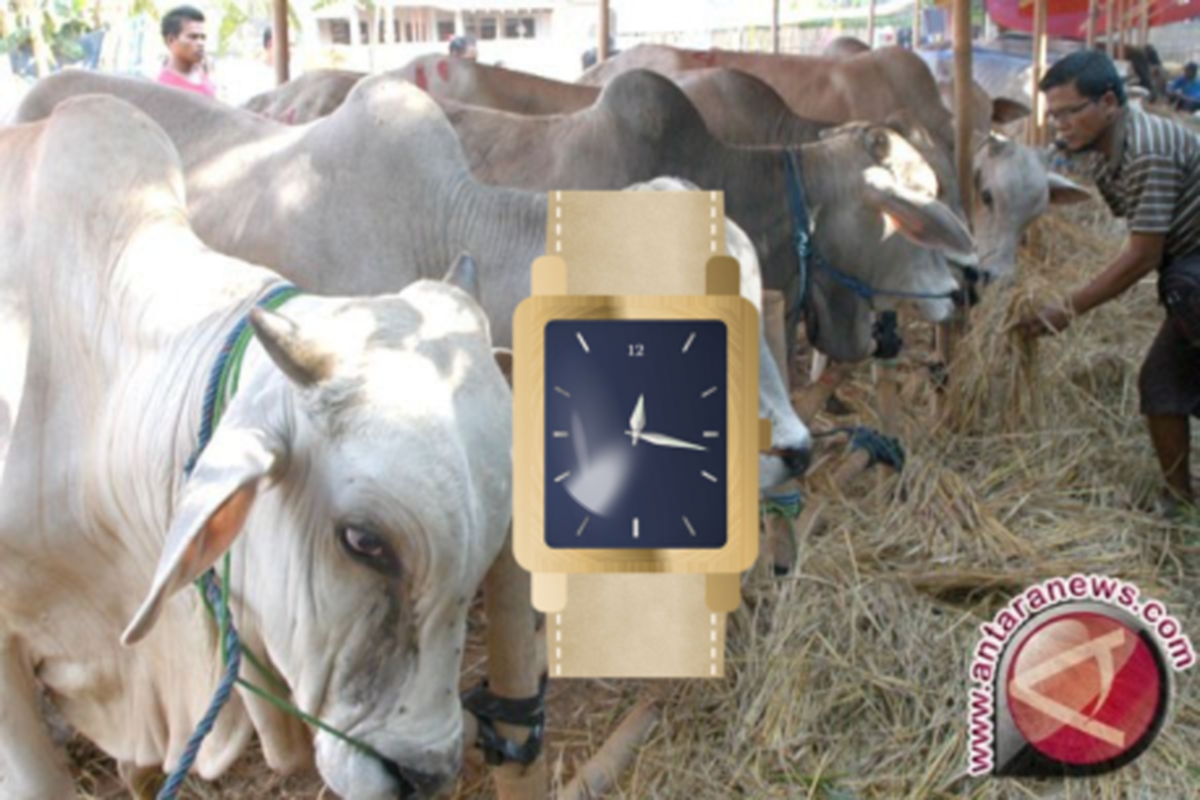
12:17
